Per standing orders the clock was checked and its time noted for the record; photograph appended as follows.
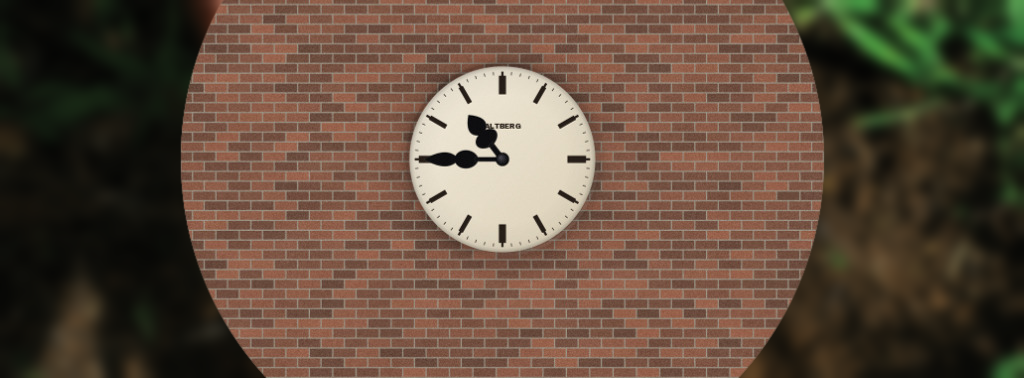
10:45
